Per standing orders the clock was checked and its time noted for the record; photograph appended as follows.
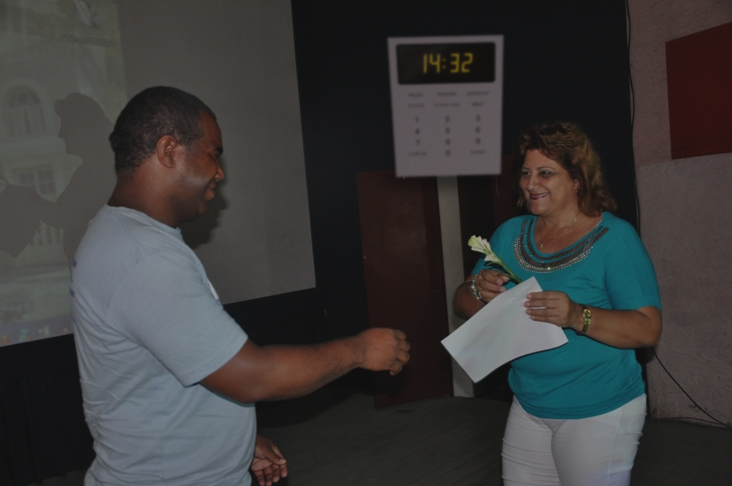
14:32
